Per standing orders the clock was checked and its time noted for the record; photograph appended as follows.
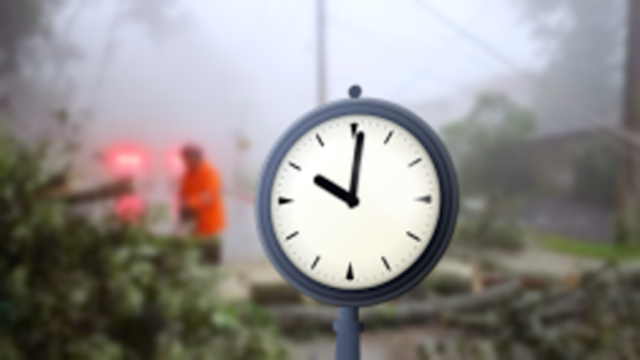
10:01
